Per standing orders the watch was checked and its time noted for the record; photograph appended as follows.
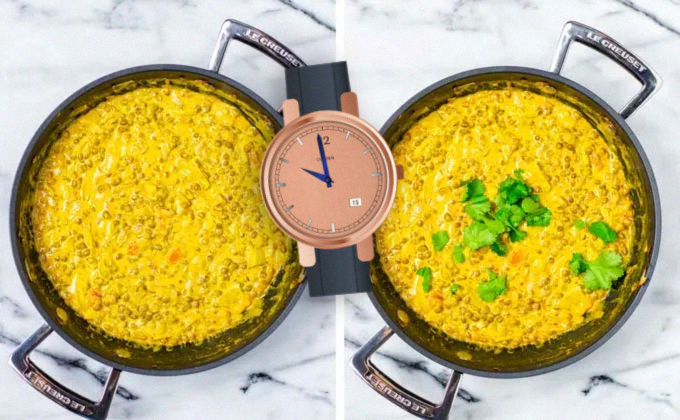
9:59
